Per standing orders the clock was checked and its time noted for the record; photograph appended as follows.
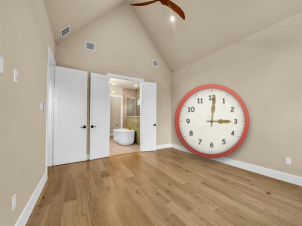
3:01
